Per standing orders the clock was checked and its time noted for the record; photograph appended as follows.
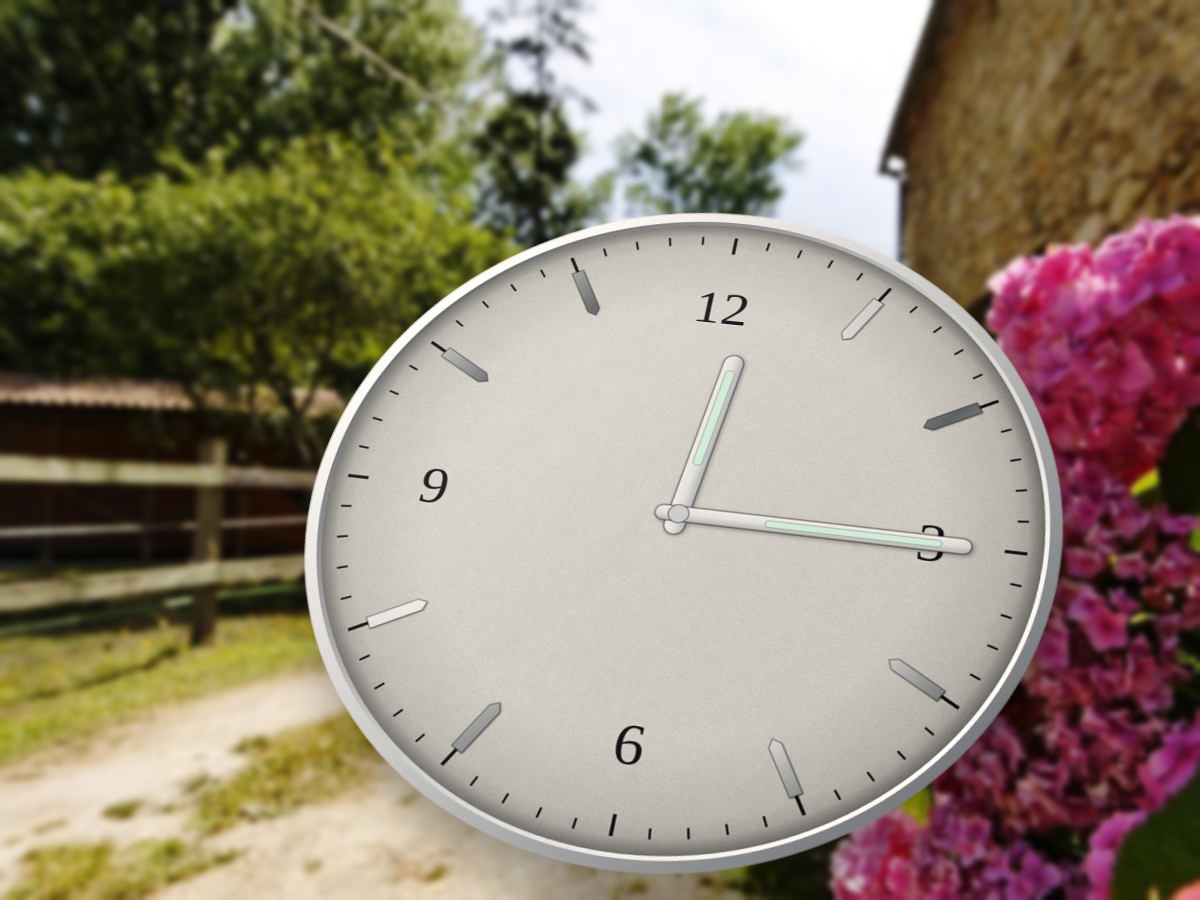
12:15
